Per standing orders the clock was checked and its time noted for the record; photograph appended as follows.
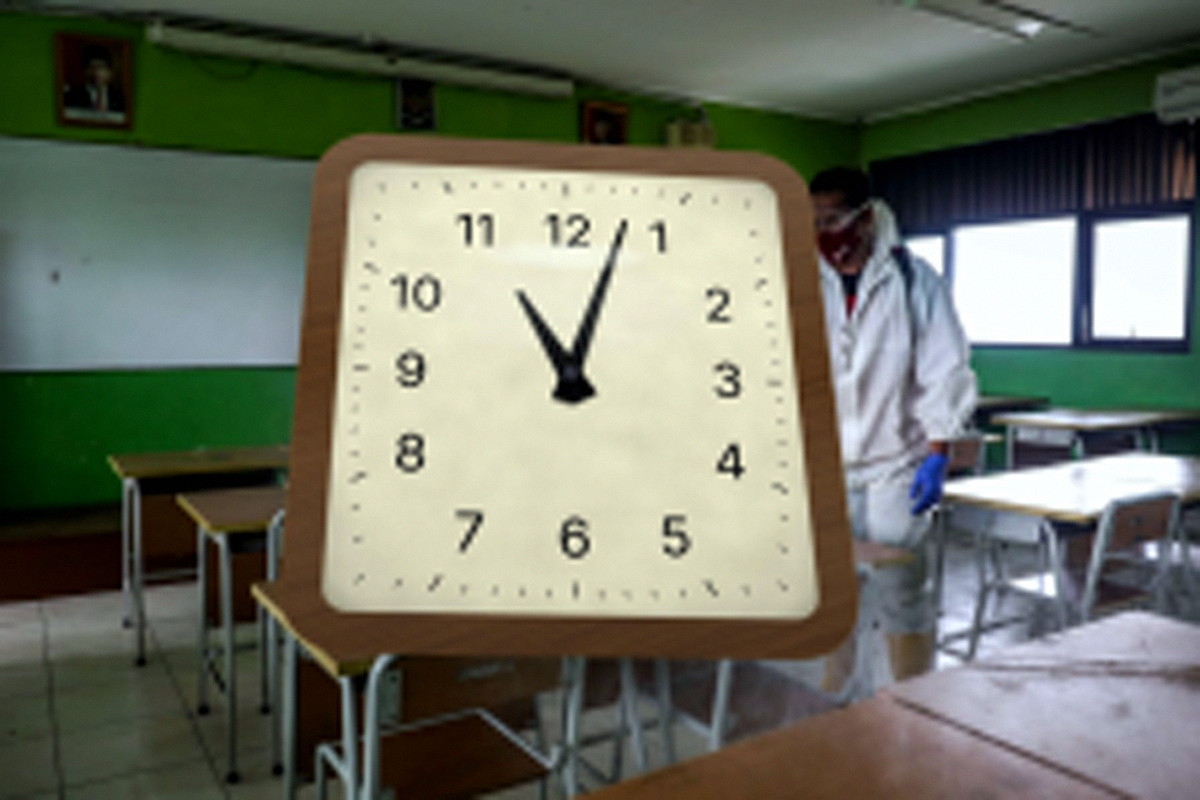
11:03
